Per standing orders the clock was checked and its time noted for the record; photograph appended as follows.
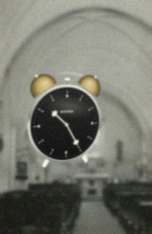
10:25
